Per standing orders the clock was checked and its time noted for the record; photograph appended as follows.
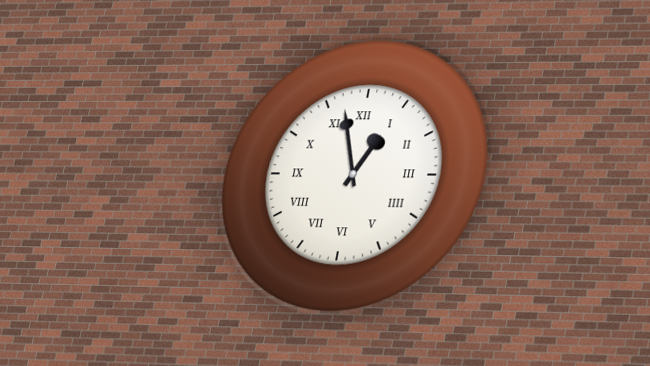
12:57
